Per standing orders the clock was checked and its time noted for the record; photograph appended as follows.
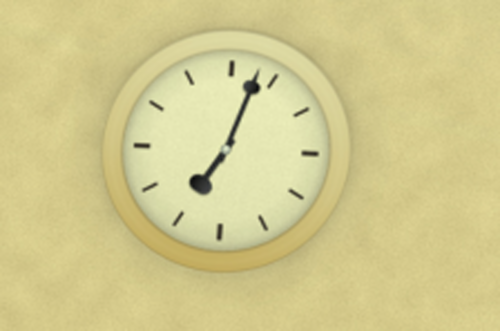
7:03
